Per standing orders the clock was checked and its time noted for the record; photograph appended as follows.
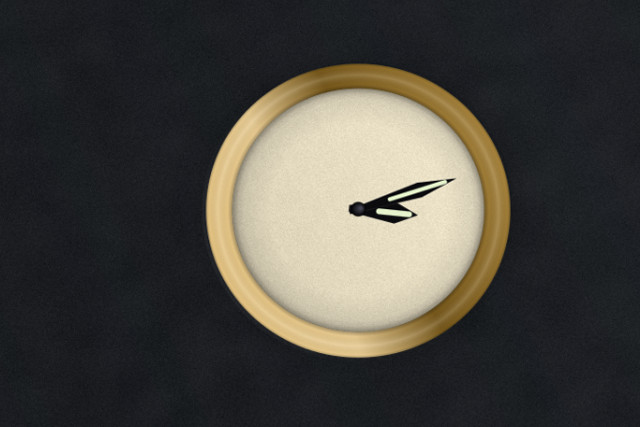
3:12
